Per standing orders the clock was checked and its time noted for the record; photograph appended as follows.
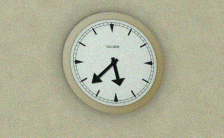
5:38
